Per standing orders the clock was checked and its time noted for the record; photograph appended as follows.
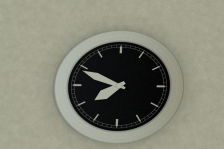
7:49
